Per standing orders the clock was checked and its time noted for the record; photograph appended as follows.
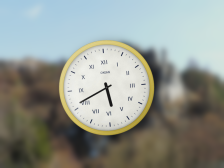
5:41
